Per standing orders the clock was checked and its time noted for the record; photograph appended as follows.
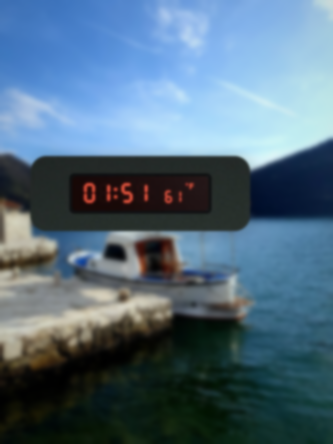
1:51
